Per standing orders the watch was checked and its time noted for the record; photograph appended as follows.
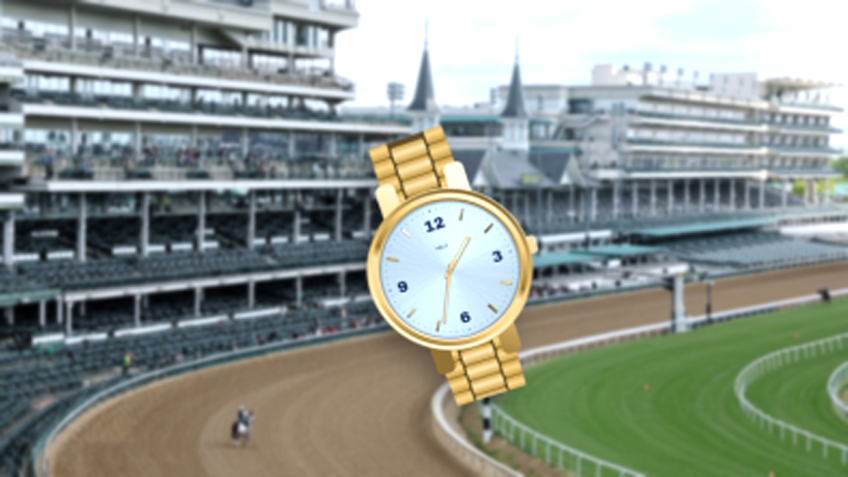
1:34
